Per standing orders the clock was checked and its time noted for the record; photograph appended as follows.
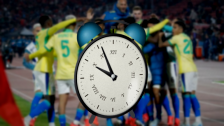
9:56
